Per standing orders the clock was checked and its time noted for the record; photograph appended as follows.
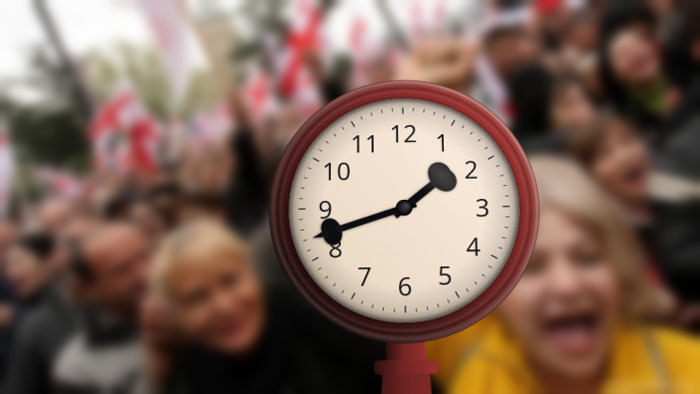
1:42
